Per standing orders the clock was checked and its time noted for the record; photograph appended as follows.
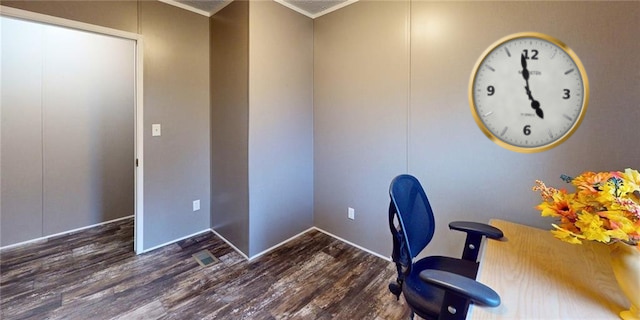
4:58
